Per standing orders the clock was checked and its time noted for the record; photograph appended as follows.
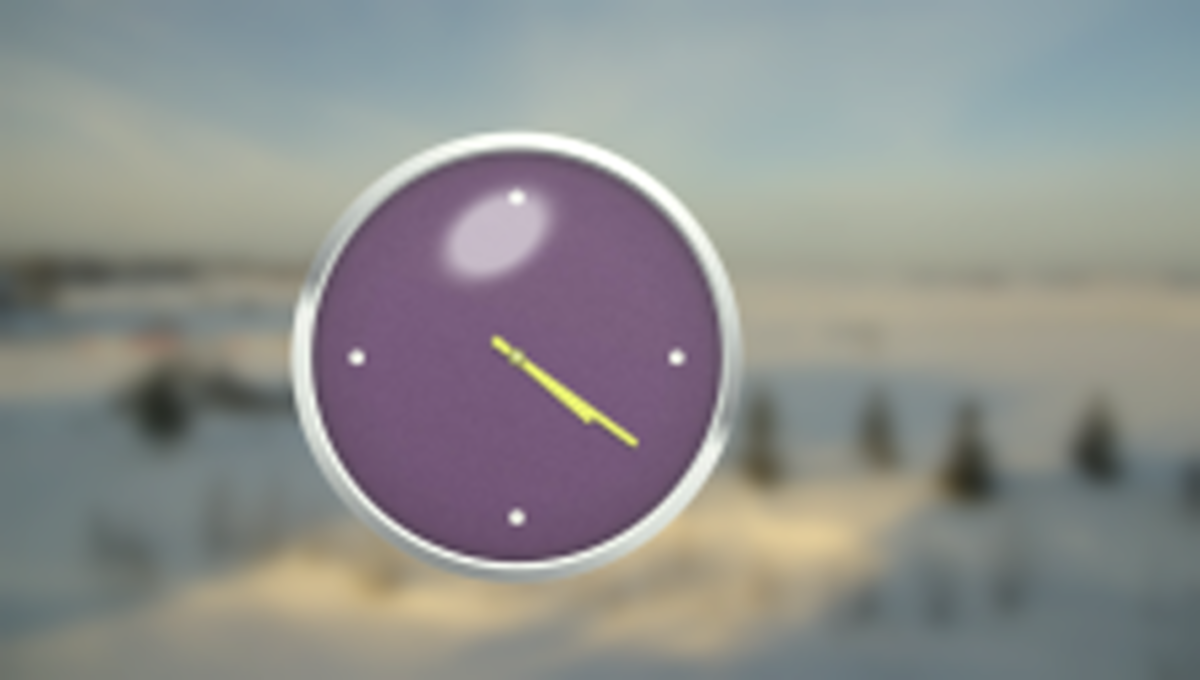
4:21
